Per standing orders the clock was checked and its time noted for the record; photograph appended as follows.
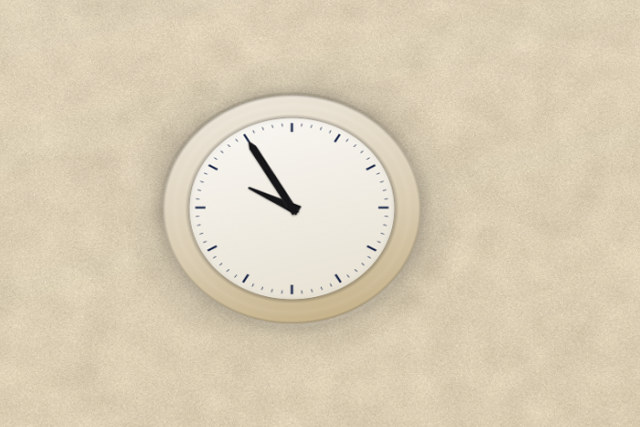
9:55
